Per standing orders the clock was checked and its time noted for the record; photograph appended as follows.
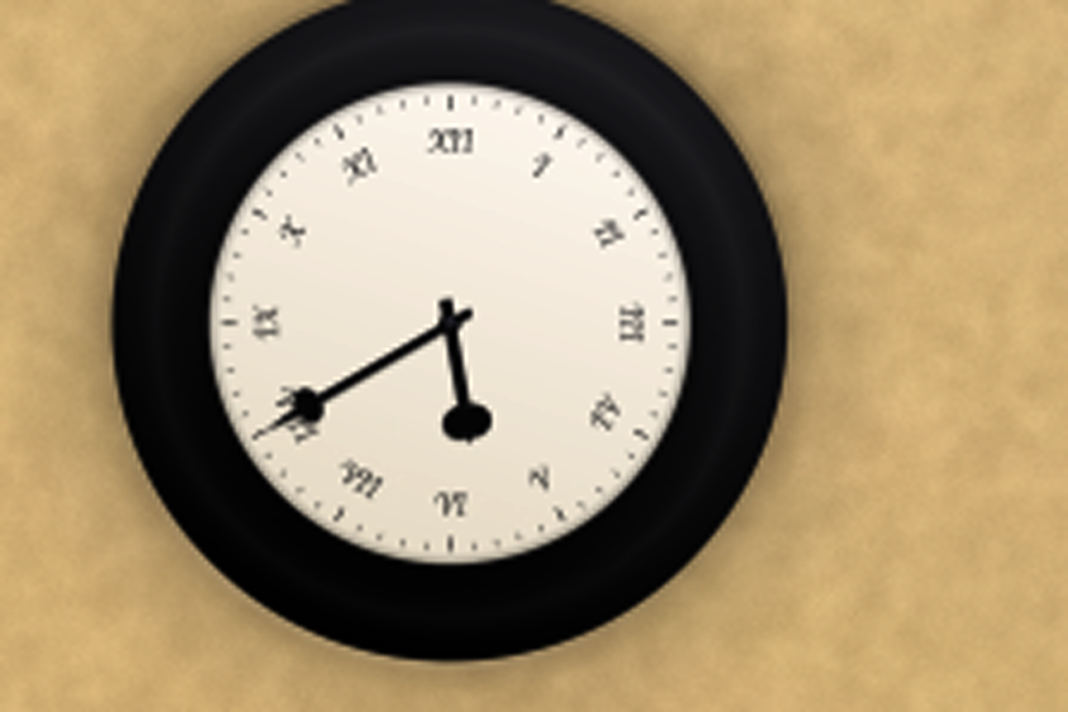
5:40
